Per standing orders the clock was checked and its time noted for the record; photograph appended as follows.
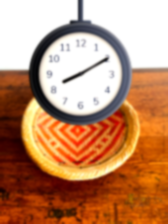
8:10
